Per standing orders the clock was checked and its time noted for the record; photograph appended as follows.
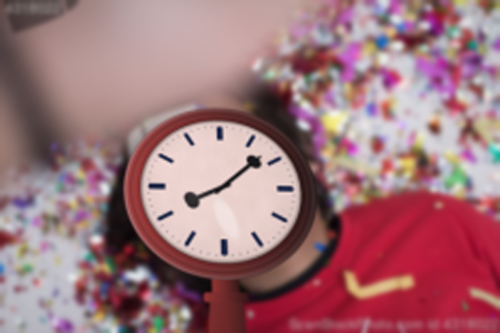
8:08
